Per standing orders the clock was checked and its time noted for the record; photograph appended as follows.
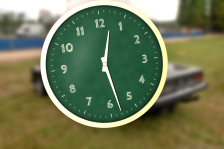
12:28
